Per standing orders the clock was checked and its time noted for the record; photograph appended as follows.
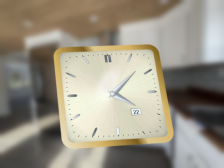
4:08
